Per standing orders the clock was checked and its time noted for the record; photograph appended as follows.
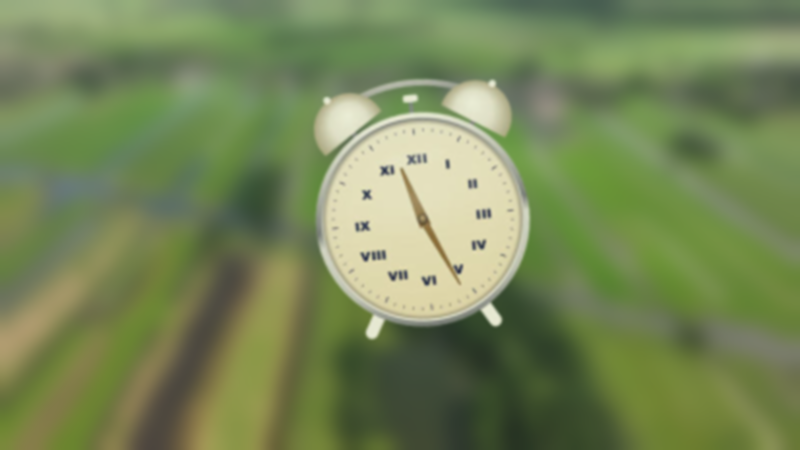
11:26
